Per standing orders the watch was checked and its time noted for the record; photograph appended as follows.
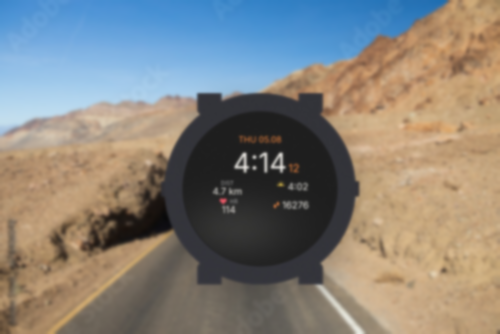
4:14
